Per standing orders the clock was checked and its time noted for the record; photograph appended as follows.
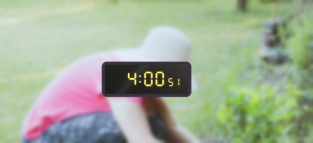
4:00:51
